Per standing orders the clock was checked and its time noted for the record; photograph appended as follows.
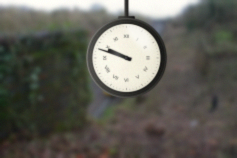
9:48
